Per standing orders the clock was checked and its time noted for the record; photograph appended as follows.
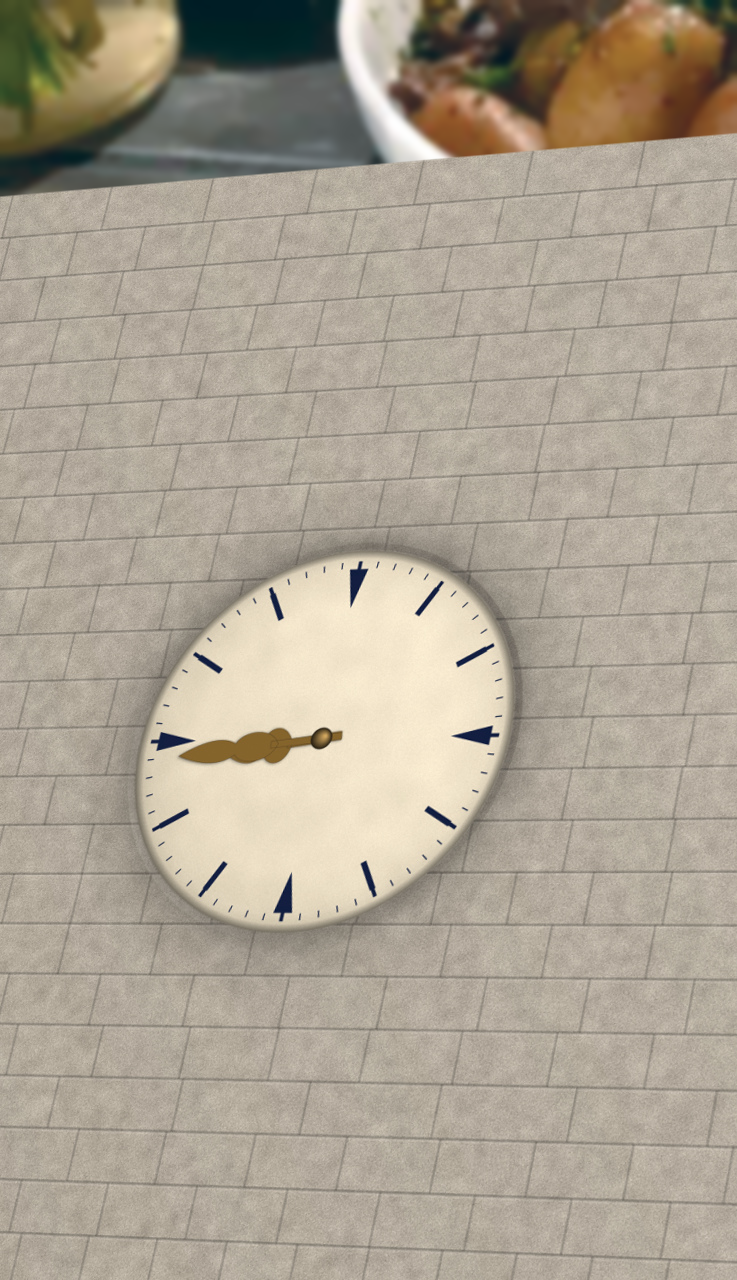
8:44
